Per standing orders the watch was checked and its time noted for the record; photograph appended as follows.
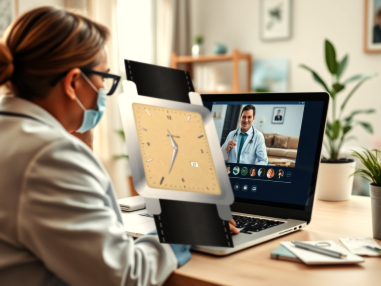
11:34
